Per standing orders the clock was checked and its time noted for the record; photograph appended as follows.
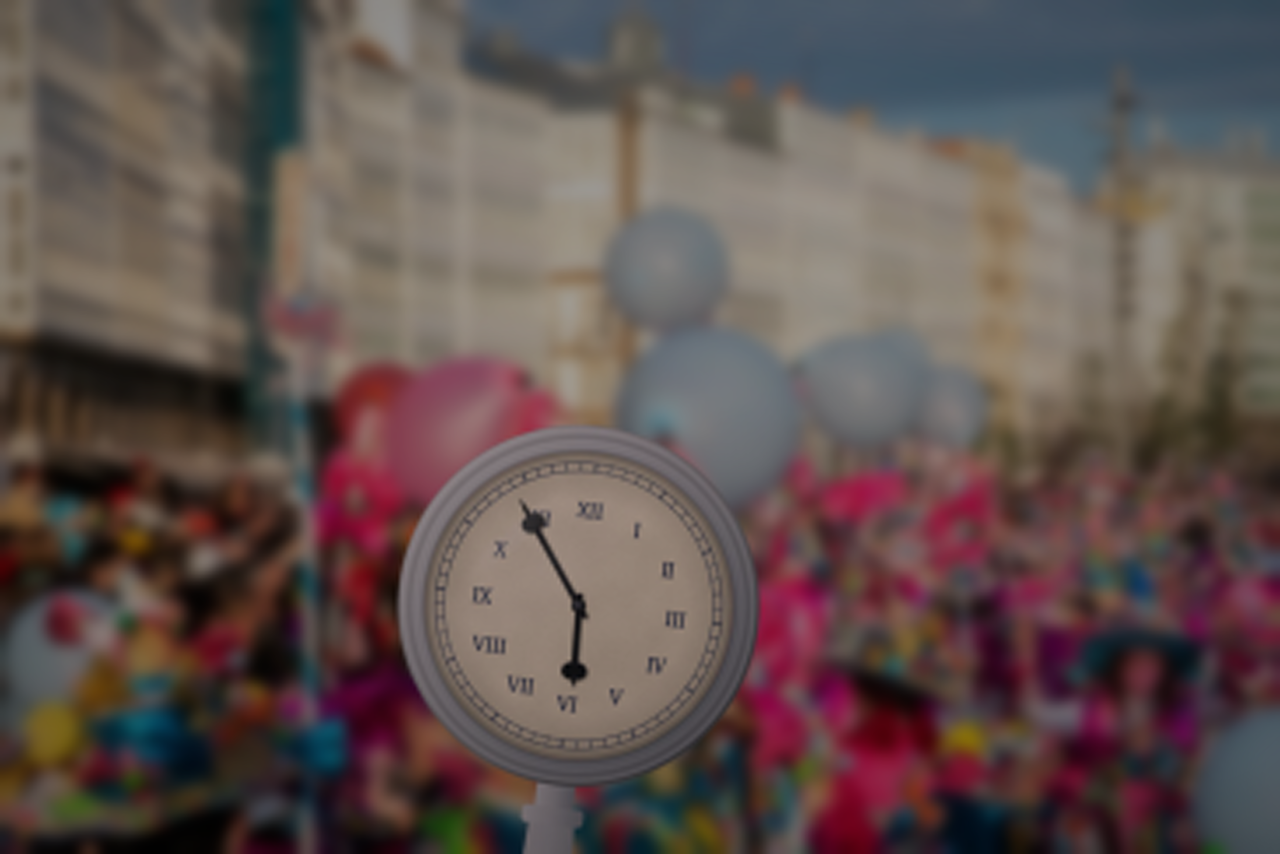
5:54
